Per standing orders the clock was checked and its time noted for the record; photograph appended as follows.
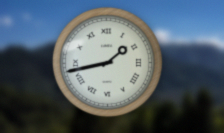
1:43
